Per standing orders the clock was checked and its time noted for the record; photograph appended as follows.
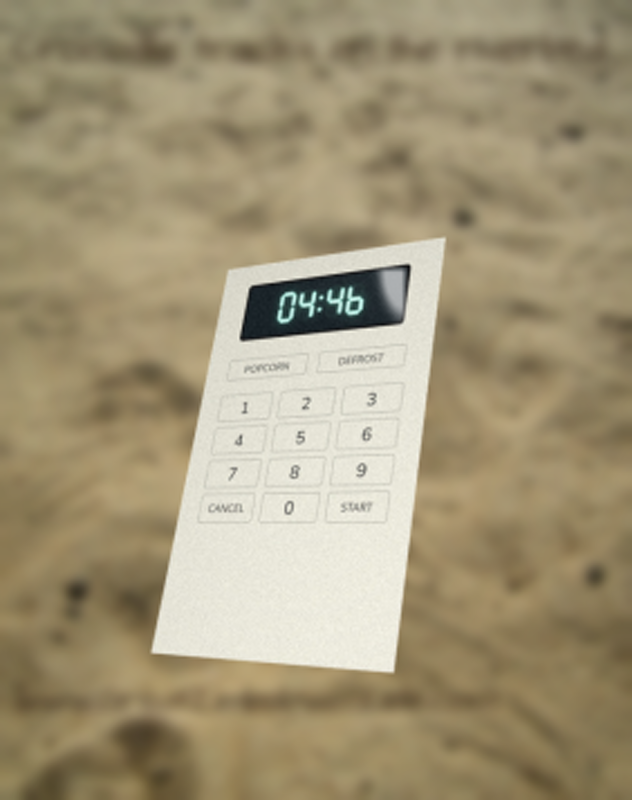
4:46
